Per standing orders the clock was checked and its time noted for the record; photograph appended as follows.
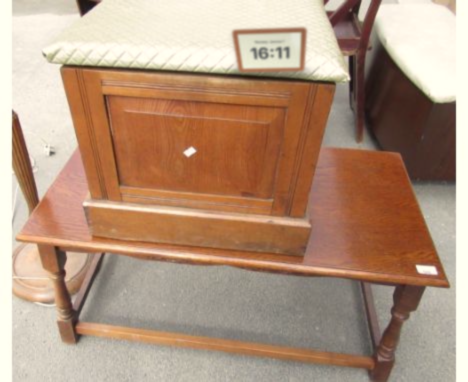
16:11
